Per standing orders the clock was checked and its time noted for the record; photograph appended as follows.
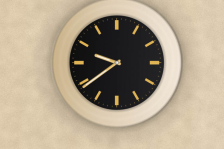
9:39
